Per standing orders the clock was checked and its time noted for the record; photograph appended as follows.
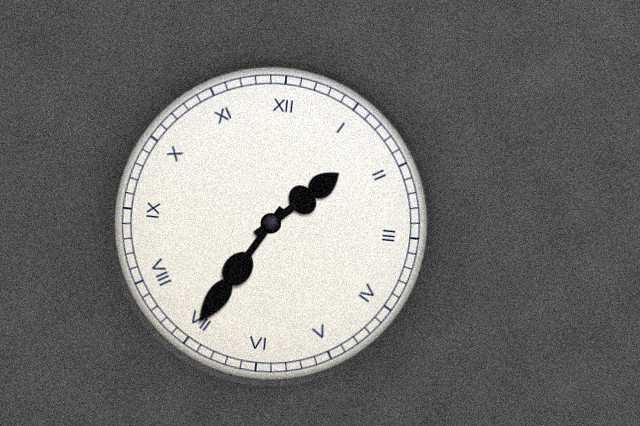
1:35
